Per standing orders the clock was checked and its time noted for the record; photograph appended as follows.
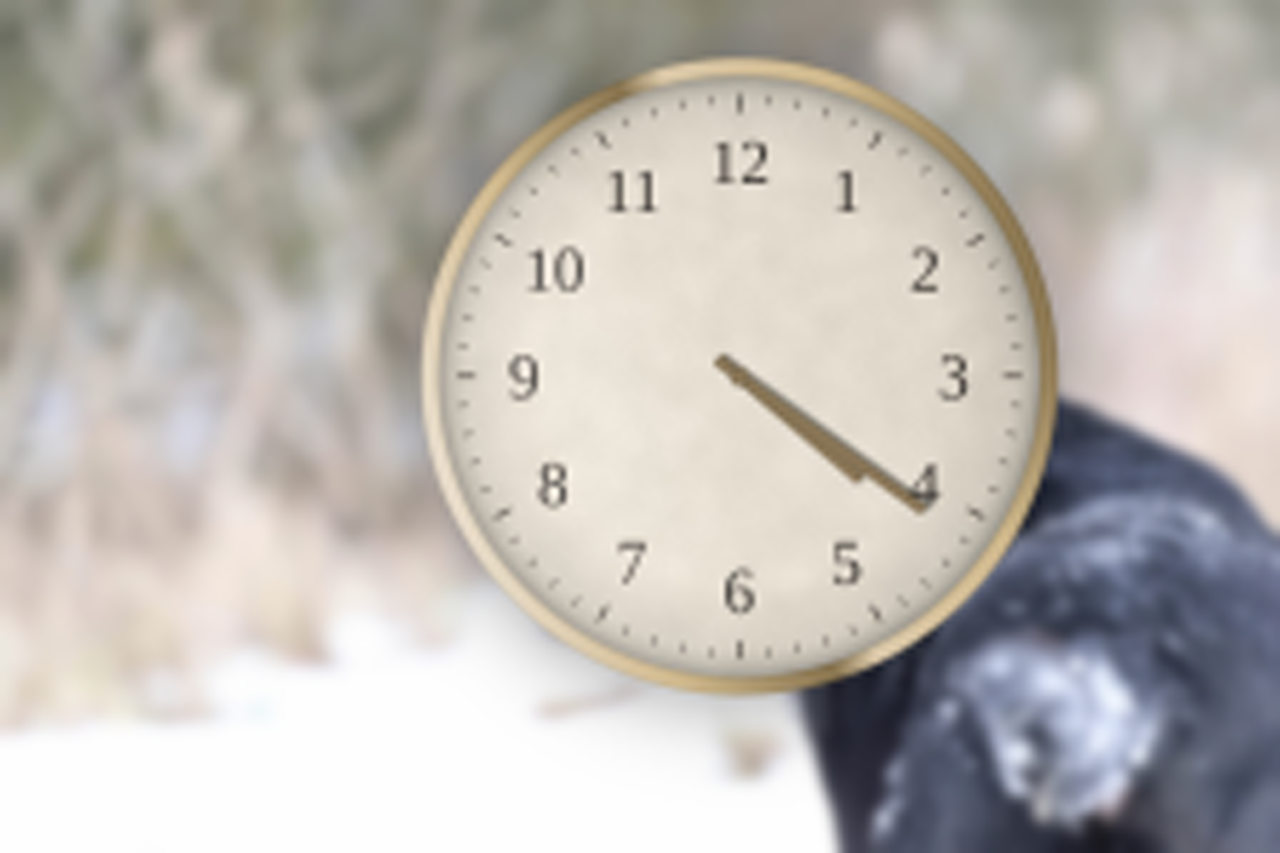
4:21
